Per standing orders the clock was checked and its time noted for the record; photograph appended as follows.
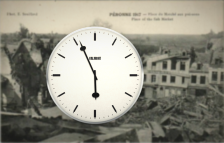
5:56
